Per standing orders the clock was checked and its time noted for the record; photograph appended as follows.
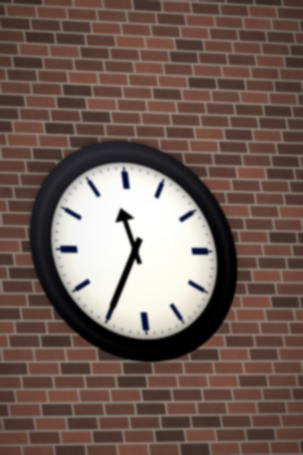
11:35
